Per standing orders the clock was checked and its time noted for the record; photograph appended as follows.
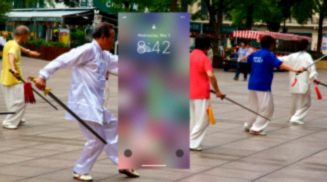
8:42
